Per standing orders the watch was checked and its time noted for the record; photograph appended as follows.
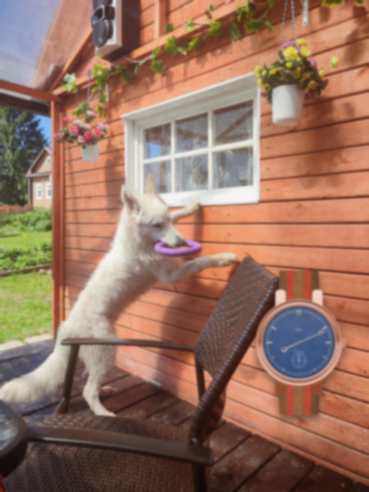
8:11
